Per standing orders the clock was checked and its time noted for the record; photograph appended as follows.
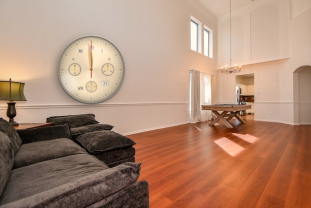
11:59
